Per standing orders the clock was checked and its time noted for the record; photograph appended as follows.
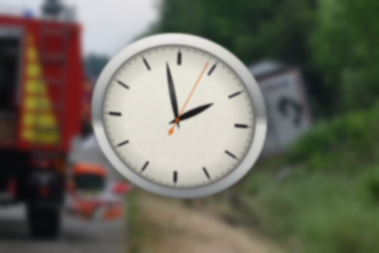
1:58:04
